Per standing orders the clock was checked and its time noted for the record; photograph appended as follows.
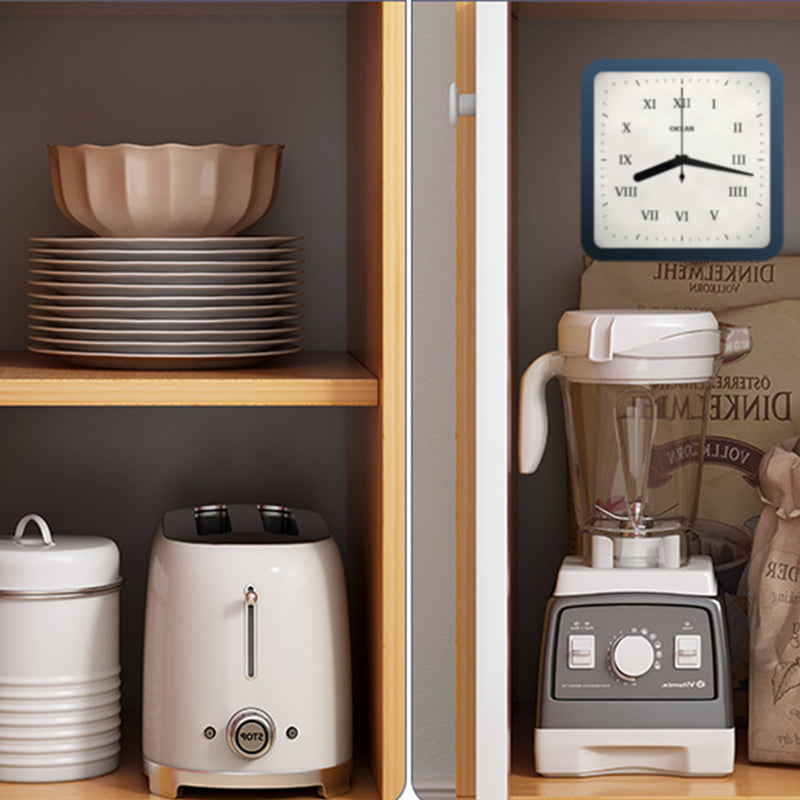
8:17:00
